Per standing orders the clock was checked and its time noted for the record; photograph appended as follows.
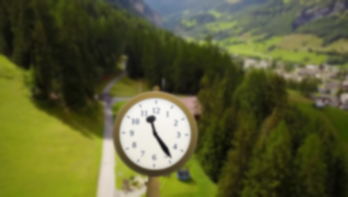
11:24
